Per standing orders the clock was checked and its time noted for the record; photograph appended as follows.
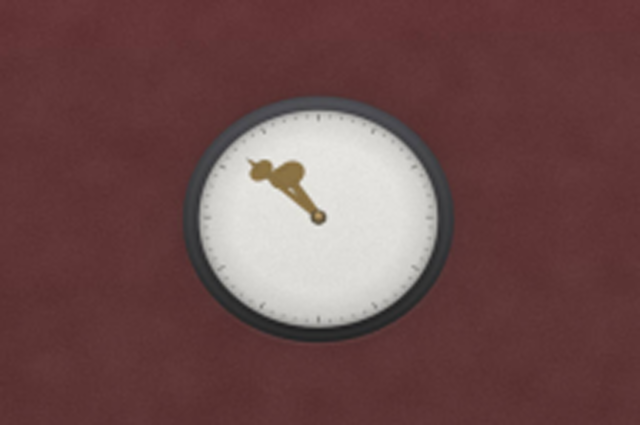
10:52
